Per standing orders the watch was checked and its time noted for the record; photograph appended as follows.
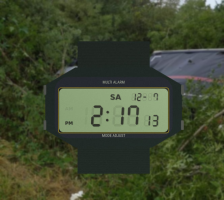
2:17:13
